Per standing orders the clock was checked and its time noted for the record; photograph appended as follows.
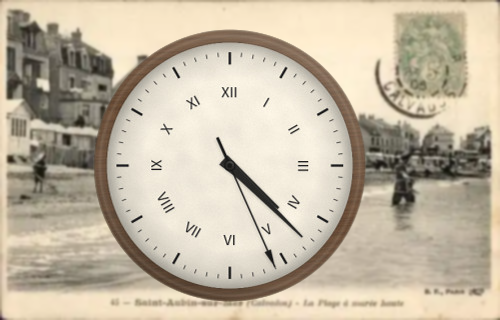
4:22:26
